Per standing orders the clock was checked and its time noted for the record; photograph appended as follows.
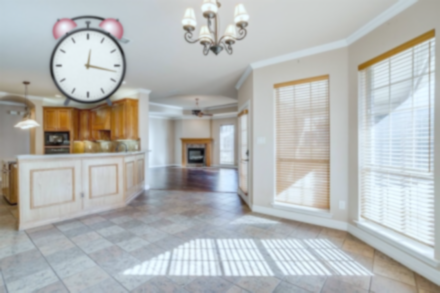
12:17
